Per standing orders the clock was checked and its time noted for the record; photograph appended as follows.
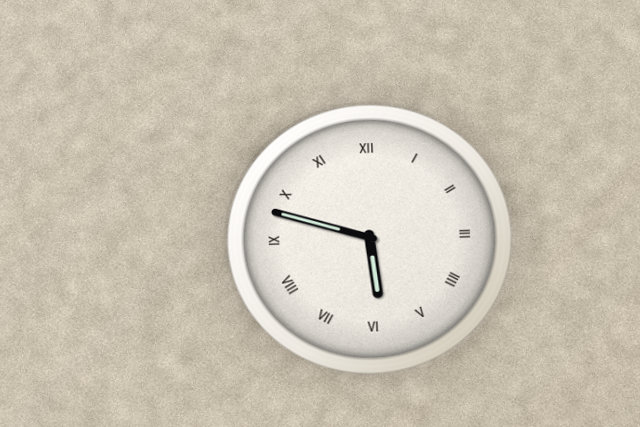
5:48
